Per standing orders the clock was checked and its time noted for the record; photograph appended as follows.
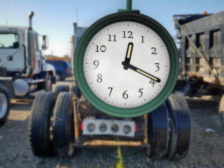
12:19
